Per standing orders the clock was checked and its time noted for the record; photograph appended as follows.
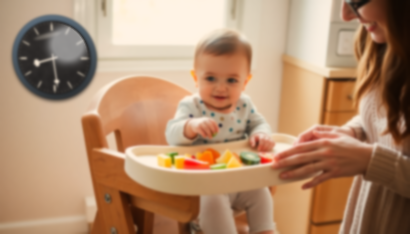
8:29
